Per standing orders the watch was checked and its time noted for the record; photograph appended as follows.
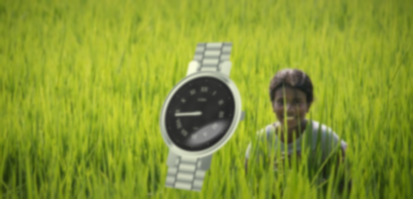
8:44
